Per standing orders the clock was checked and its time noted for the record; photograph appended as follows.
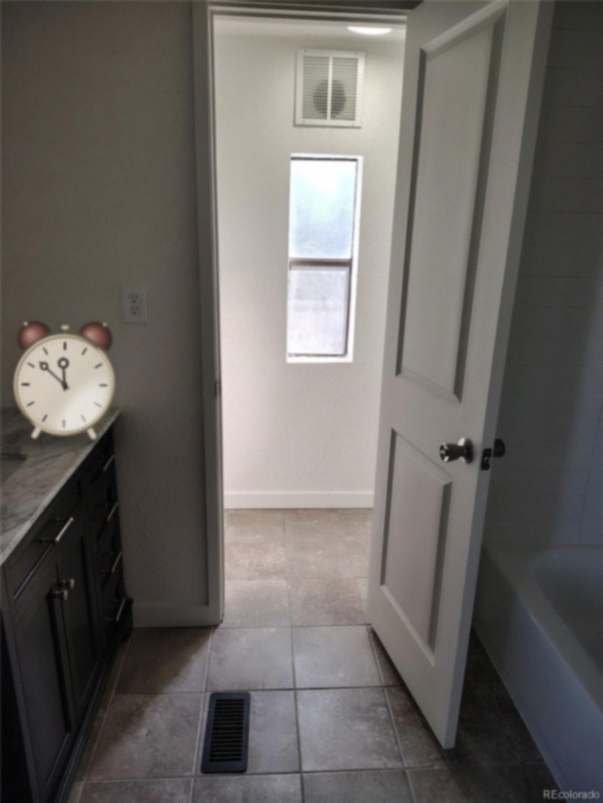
11:52
